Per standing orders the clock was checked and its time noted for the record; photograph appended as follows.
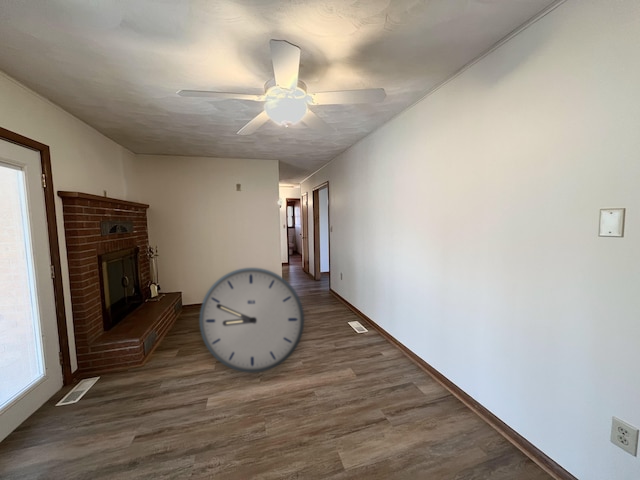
8:49
